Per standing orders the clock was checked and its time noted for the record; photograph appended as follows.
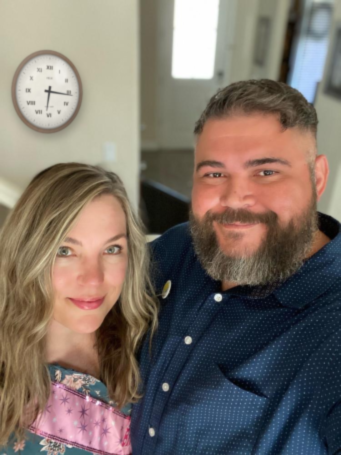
6:16
